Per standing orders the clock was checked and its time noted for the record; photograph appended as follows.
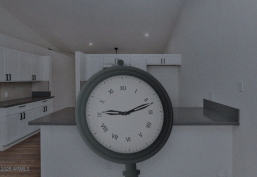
9:12
